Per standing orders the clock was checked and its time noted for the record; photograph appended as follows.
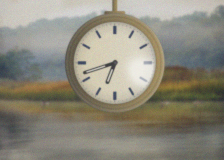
6:42
